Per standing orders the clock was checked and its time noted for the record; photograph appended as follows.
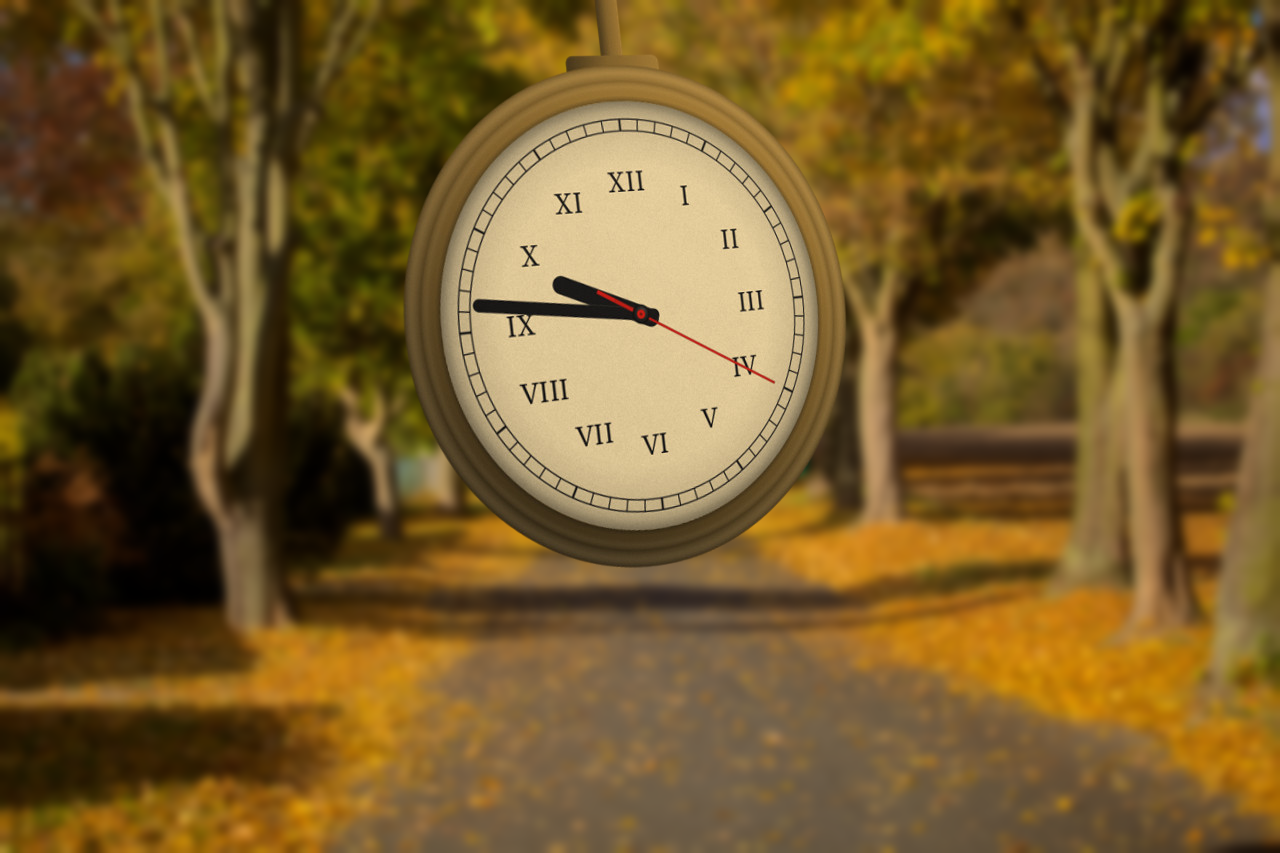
9:46:20
